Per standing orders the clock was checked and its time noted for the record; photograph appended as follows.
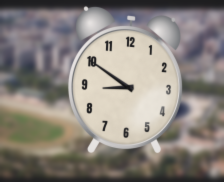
8:50
